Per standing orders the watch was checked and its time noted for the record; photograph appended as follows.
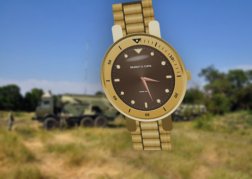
3:27
